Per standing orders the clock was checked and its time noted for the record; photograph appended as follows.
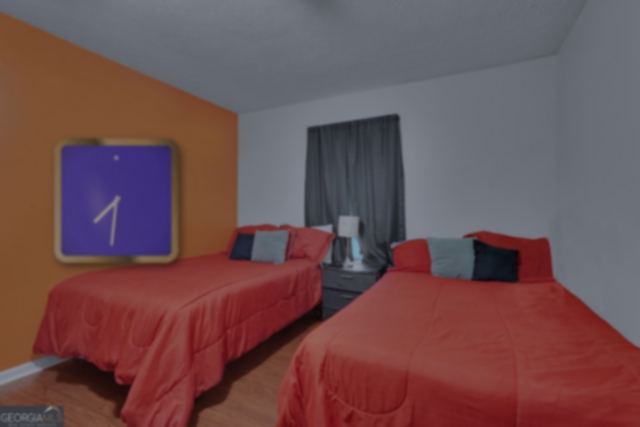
7:31
